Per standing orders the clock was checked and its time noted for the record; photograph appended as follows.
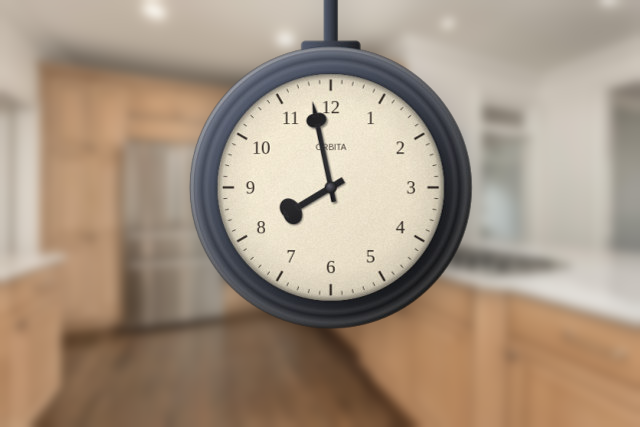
7:58
